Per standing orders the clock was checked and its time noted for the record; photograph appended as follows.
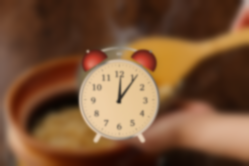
12:06
